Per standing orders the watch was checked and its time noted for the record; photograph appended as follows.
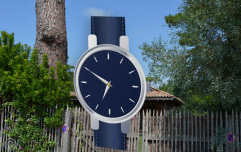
6:50
